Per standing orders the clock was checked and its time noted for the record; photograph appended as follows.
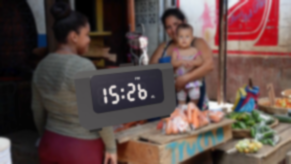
15:26
